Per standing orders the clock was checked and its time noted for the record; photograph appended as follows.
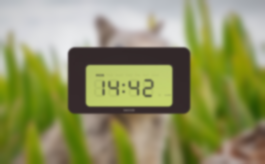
14:42
